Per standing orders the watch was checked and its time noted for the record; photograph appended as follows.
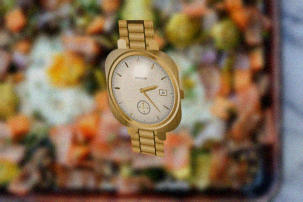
2:23
